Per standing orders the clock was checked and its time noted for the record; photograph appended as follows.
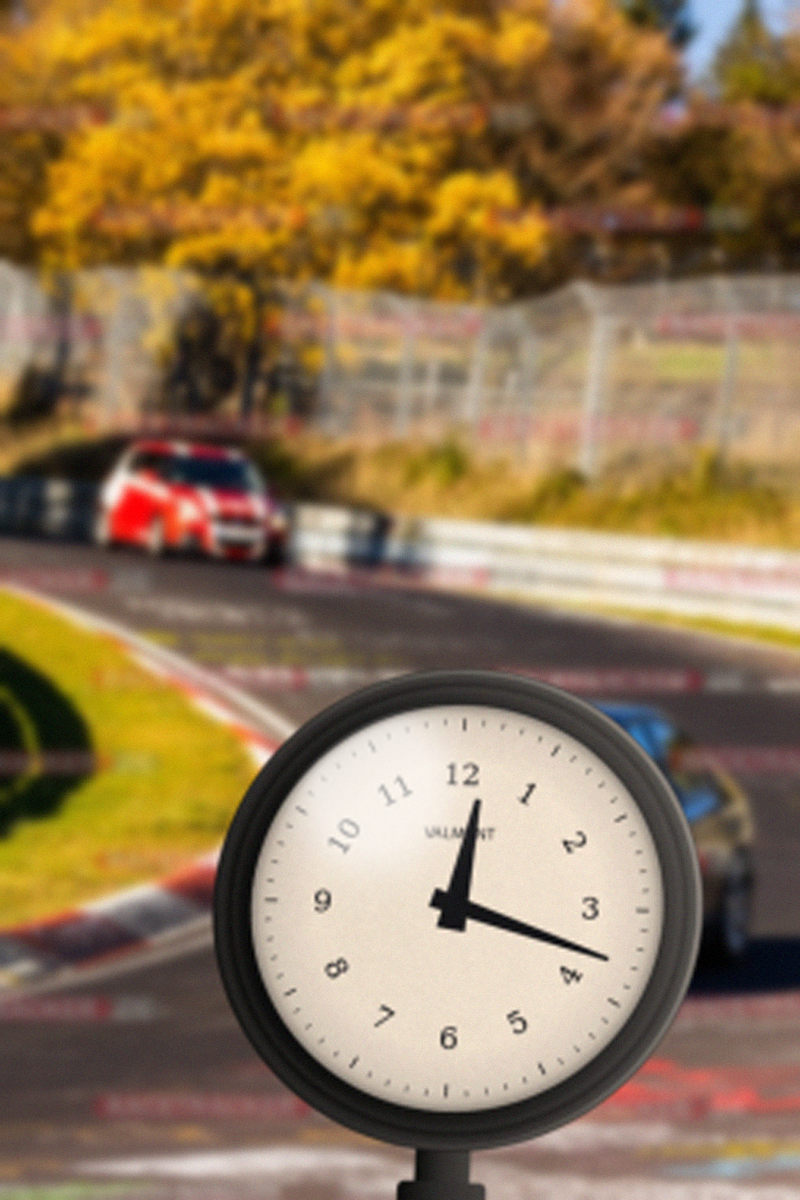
12:18
